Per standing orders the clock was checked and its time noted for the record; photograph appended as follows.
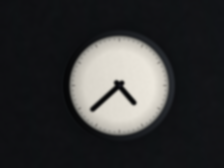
4:38
